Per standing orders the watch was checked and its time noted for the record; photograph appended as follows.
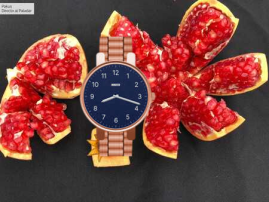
8:18
